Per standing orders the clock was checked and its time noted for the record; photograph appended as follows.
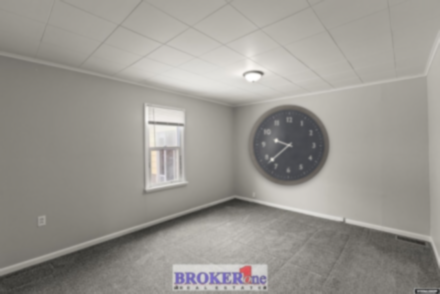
9:38
